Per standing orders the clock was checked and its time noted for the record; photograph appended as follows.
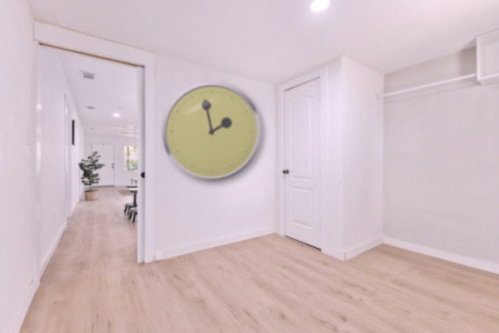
1:58
